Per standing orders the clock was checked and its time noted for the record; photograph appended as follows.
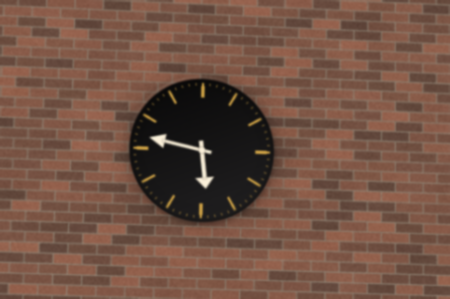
5:47
